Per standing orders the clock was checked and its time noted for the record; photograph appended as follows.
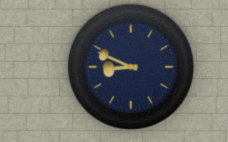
8:49
